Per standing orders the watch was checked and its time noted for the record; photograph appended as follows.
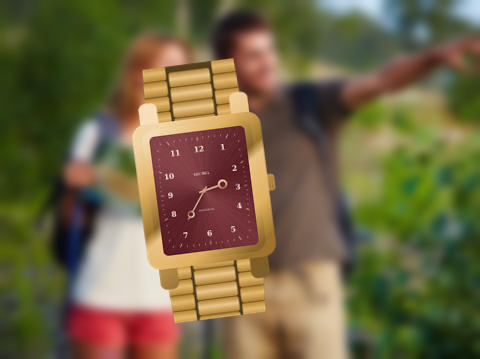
2:36
